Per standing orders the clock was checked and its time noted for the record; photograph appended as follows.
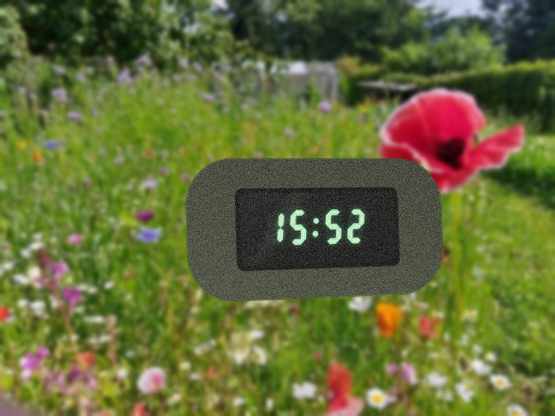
15:52
